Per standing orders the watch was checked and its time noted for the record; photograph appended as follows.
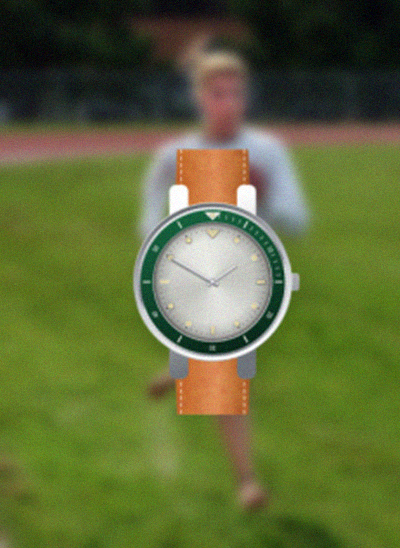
1:50
